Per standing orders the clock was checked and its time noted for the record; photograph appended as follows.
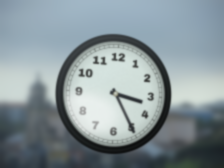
3:25
